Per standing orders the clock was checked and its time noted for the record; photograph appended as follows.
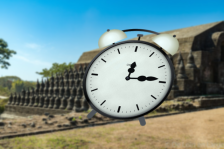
12:14
